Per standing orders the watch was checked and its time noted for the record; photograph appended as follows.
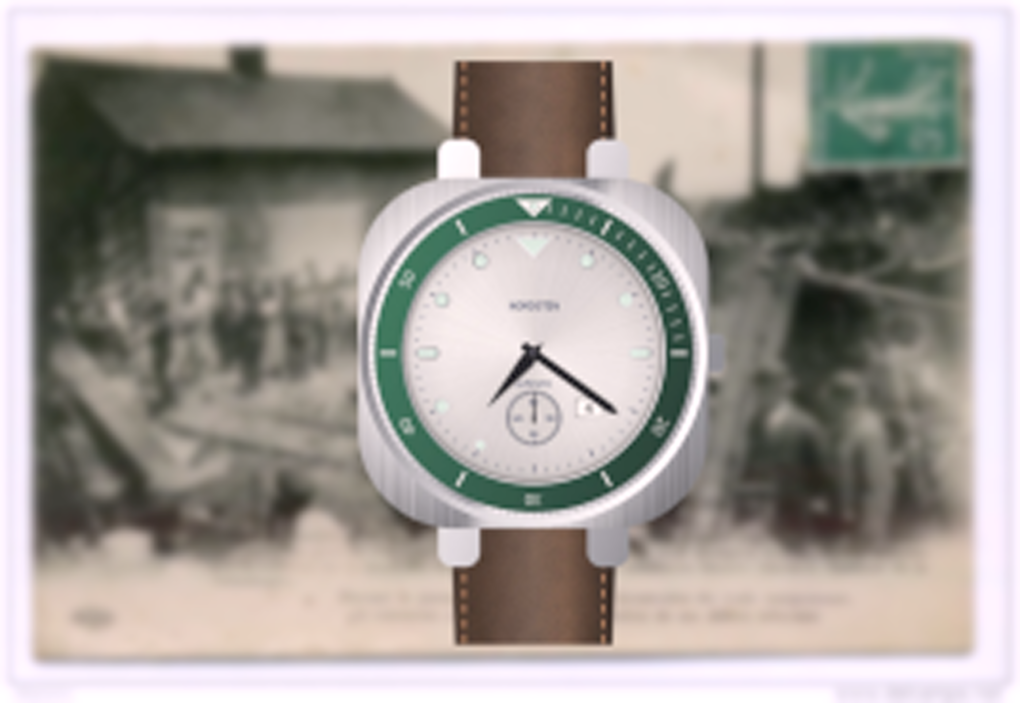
7:21
